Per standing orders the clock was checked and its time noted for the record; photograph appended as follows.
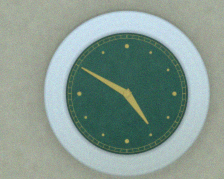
4:50
